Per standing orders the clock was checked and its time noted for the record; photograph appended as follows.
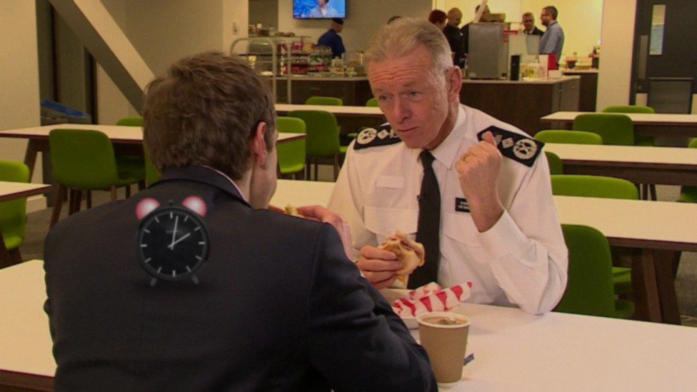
2:02
